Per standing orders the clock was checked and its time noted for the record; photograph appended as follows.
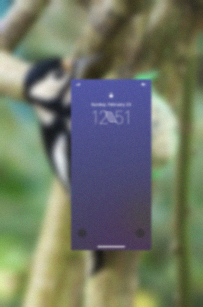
12:51
